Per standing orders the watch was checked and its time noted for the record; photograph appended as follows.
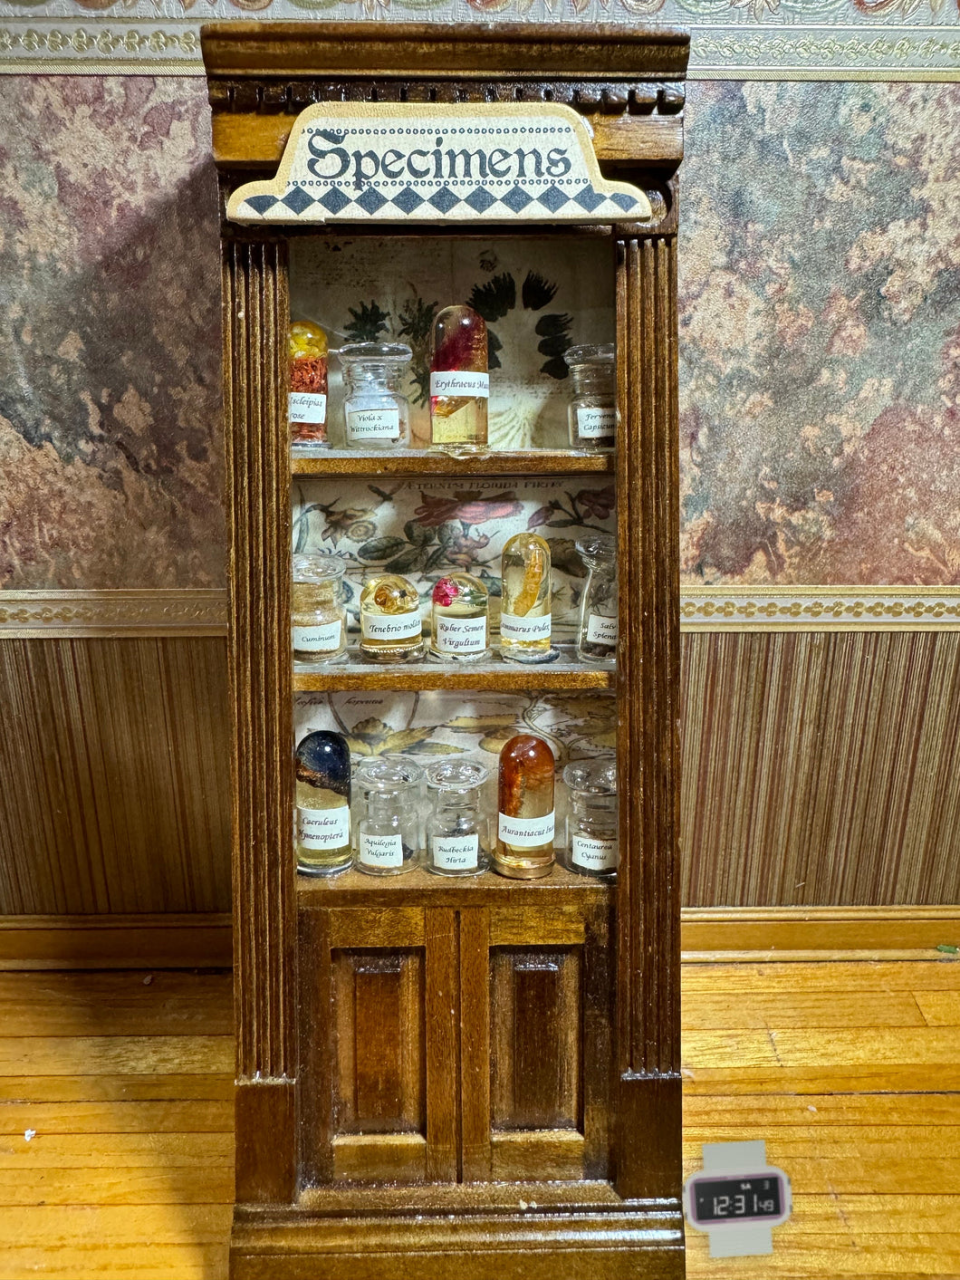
12:31
